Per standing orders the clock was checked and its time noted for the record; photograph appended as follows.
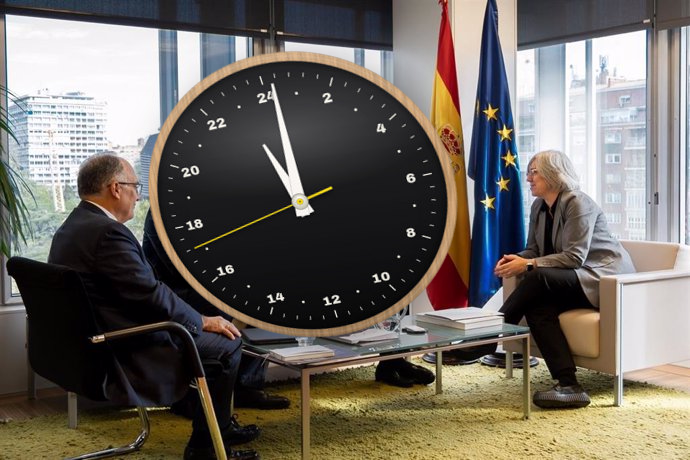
23:00:43
